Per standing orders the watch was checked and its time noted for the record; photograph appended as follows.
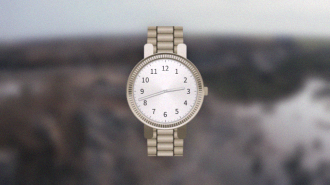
2:42
